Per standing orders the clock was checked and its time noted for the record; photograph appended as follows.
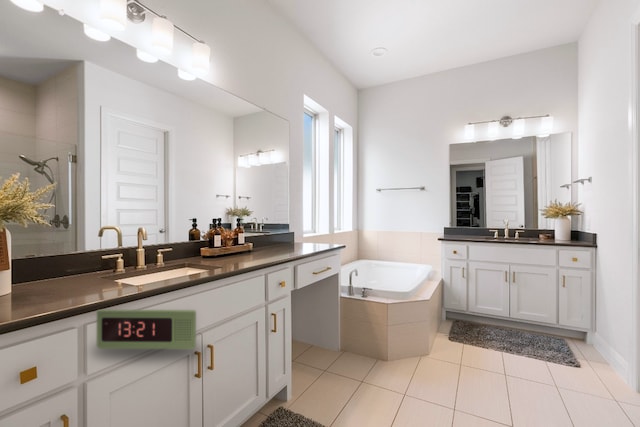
13:21
